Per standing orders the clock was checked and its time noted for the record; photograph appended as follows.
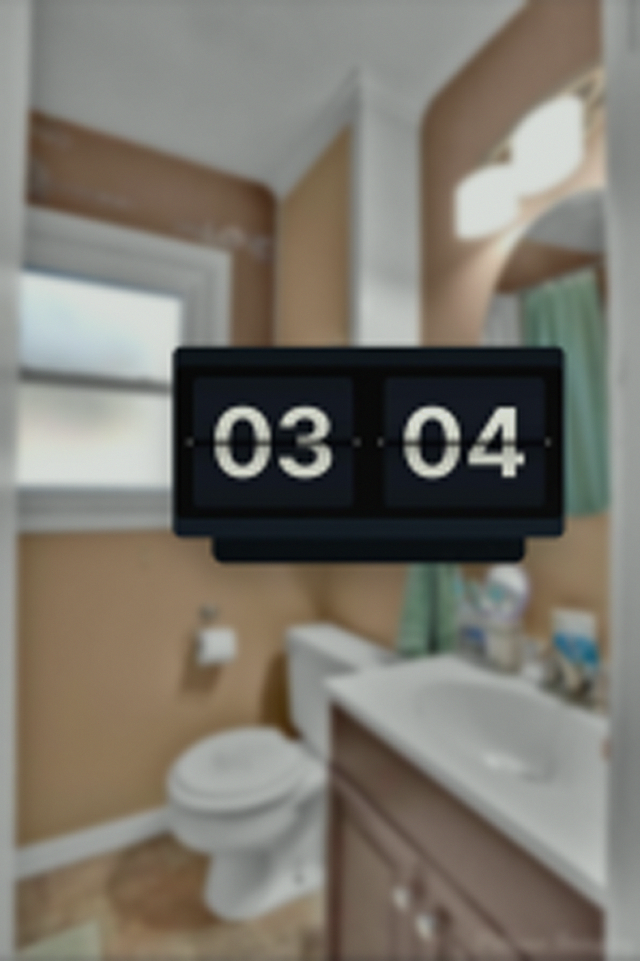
3:04
